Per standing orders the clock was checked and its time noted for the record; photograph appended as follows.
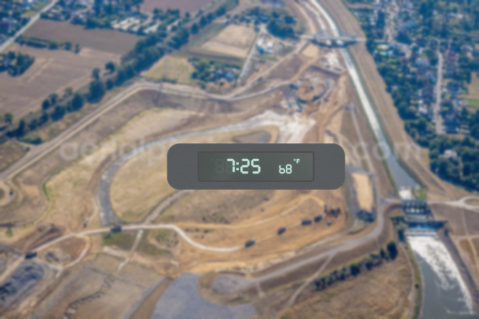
7:25
